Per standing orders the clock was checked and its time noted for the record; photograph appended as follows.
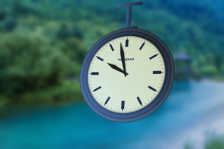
9:58
